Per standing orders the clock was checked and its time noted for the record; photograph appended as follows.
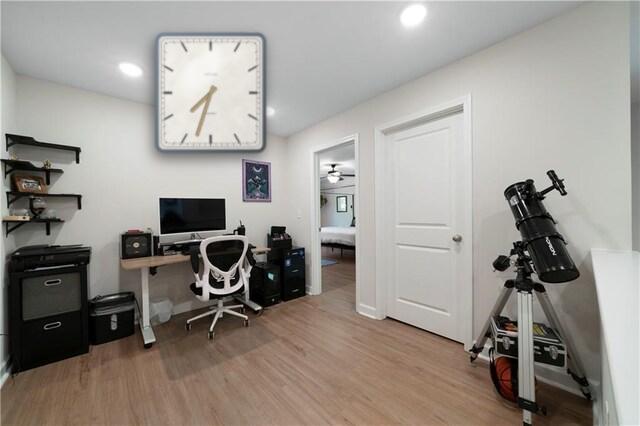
7:33
